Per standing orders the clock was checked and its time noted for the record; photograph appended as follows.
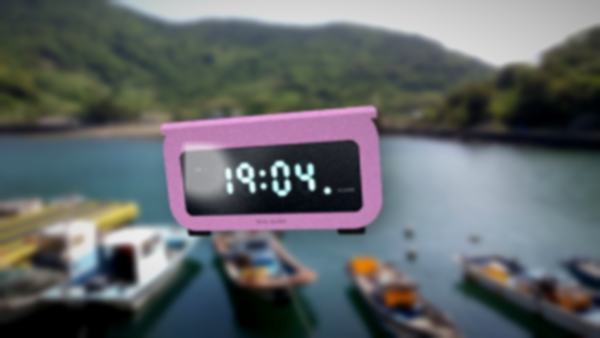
19:04
